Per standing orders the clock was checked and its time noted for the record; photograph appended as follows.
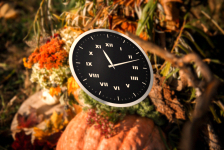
11:12
